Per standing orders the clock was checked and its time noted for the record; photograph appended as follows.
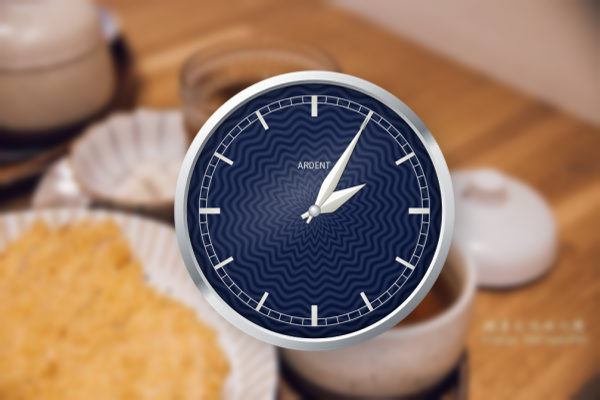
2:05
